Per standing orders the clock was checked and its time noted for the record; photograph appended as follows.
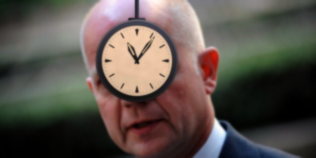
11:06
